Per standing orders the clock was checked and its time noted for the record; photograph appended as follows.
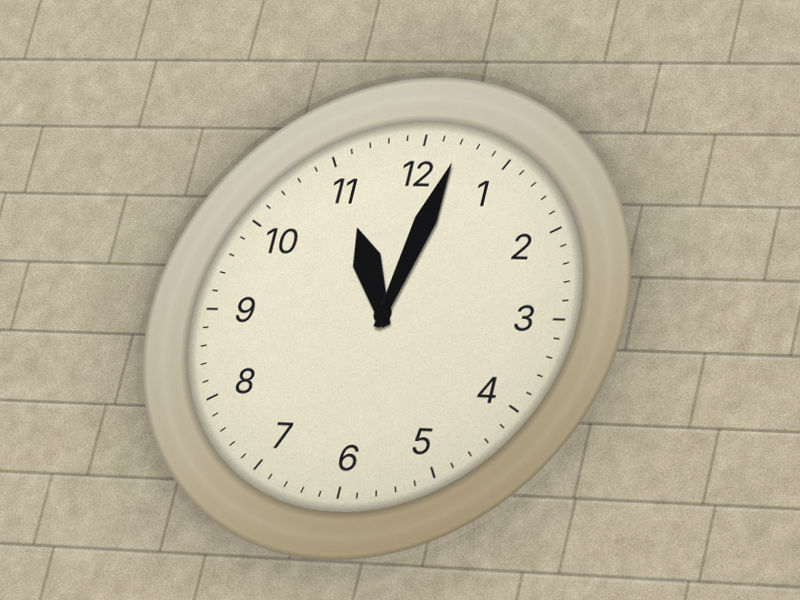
11:02
